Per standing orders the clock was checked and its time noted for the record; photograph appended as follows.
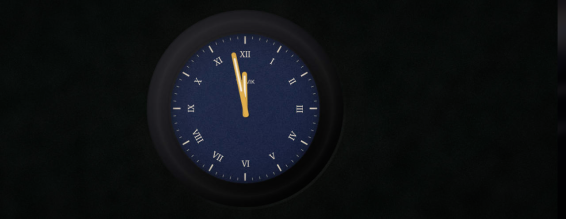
11:58
